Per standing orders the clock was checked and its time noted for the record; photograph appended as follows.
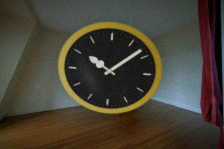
10:08
